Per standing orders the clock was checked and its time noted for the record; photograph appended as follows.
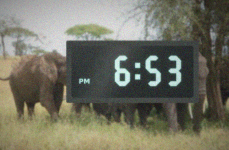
6:53
